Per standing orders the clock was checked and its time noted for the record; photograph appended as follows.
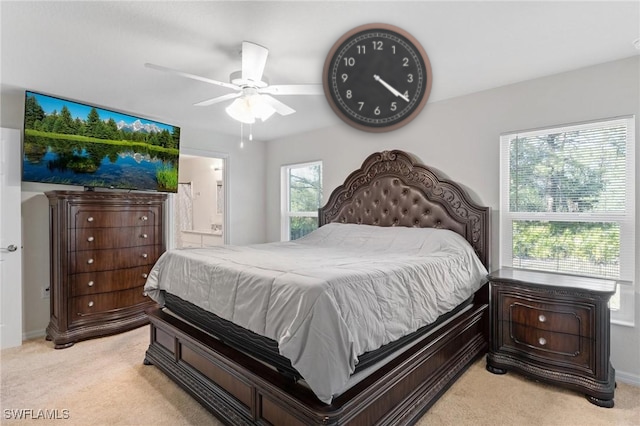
4:21
